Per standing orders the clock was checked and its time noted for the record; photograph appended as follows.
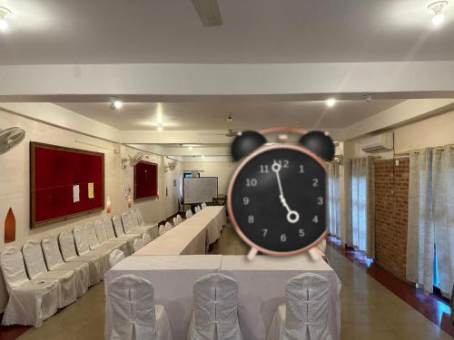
4:58
